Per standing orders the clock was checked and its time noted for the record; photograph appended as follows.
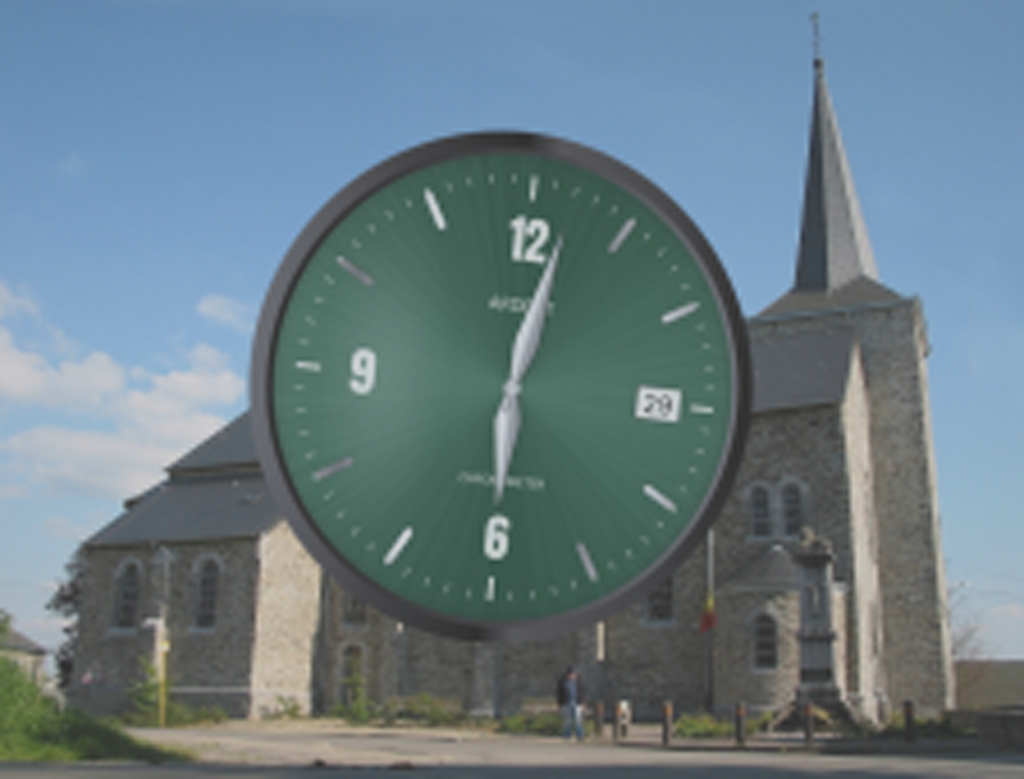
6:02
